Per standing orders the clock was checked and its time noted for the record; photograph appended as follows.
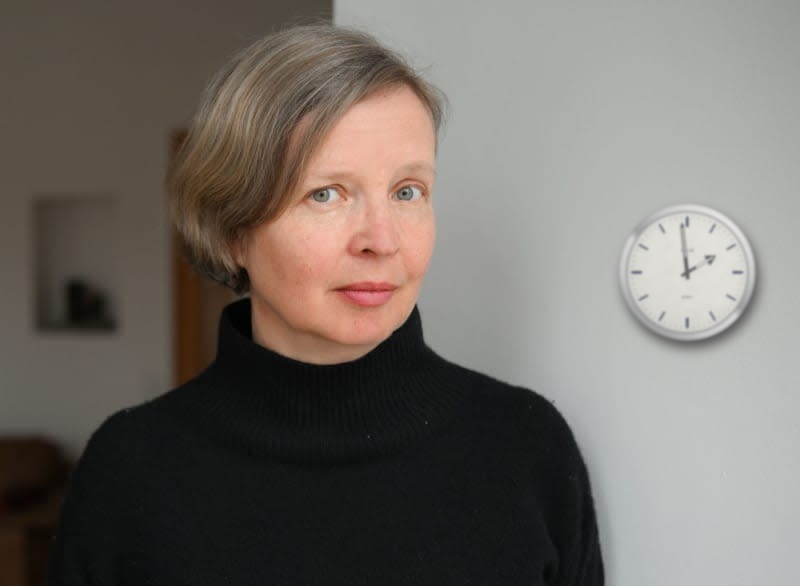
1:59
